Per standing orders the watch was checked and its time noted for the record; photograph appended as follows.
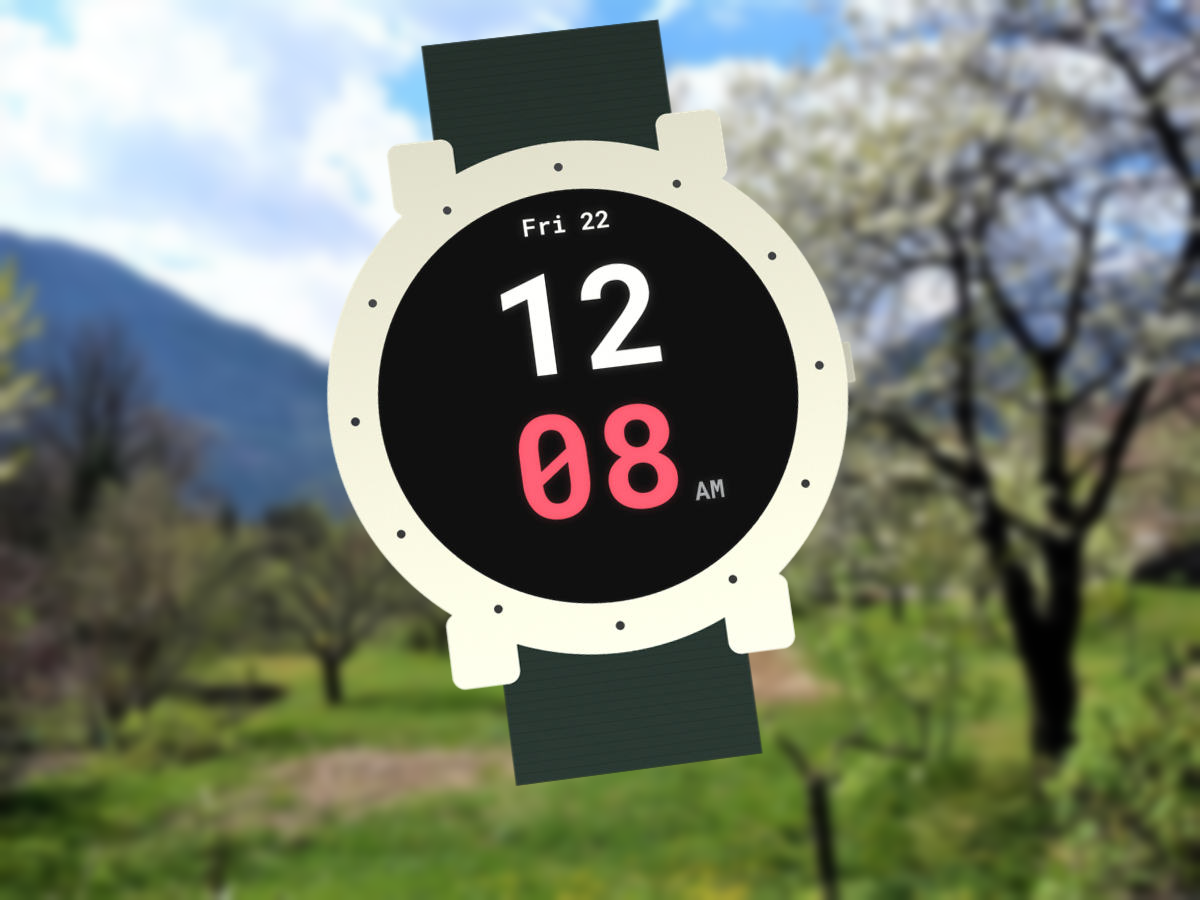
12:08
